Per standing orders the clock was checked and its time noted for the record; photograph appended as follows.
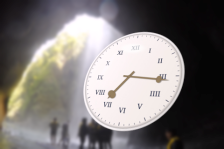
7:16
